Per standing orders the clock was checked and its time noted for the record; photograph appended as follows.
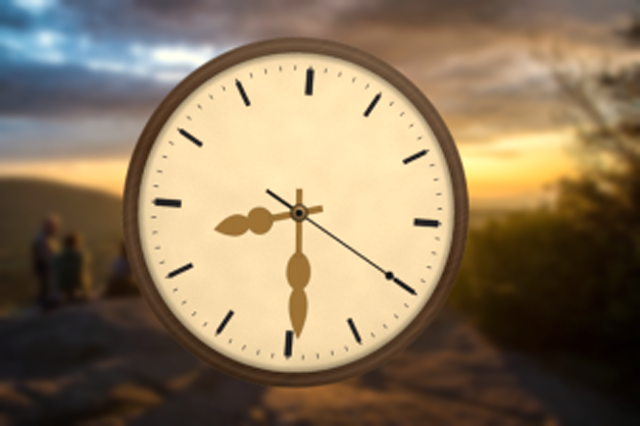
8:29:20
